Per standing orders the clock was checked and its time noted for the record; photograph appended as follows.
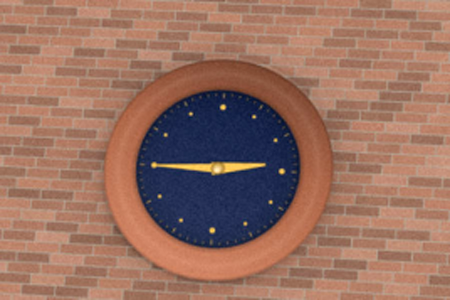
2:45
